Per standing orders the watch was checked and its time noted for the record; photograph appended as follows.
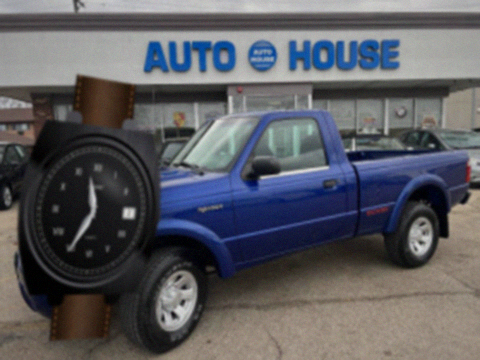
11:35
